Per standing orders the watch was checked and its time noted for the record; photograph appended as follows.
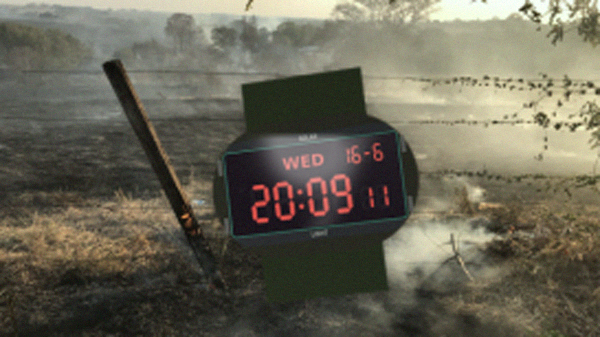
20:09:11
